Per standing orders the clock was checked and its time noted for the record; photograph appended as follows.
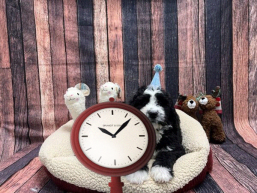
10:07
